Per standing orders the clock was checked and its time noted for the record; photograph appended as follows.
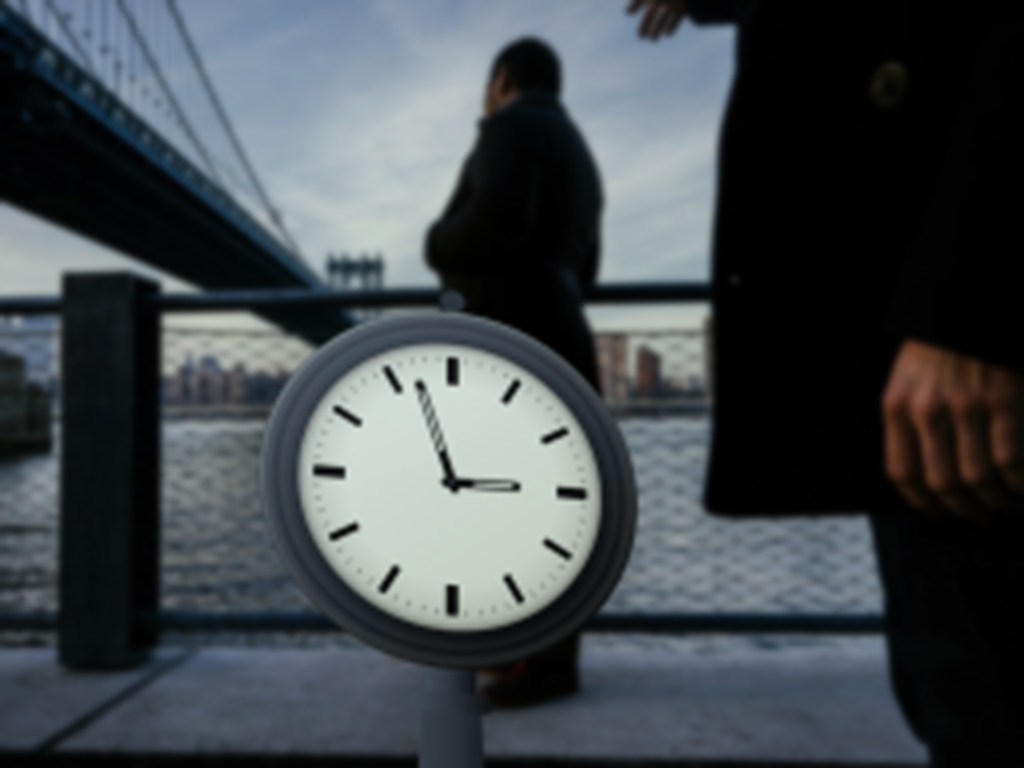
2:57
